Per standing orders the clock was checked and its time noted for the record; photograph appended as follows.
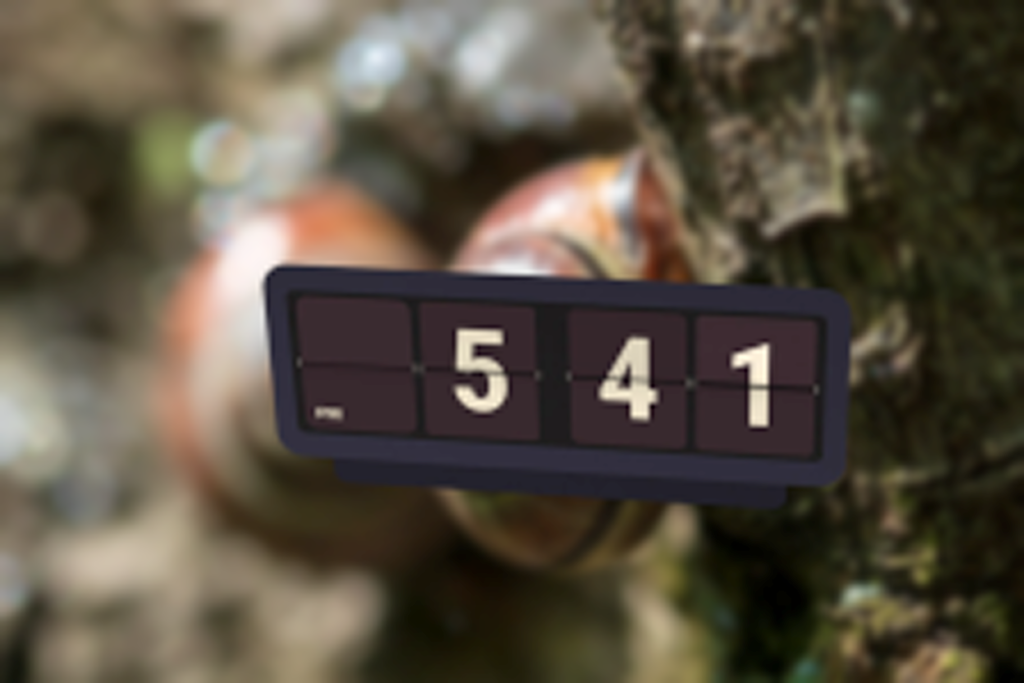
5:41
